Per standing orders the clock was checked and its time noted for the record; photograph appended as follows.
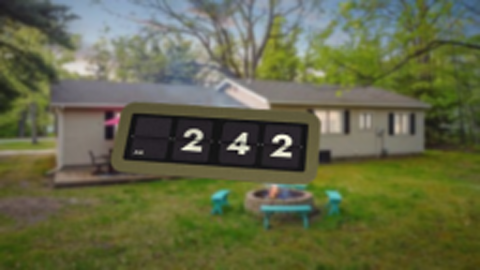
2:42
